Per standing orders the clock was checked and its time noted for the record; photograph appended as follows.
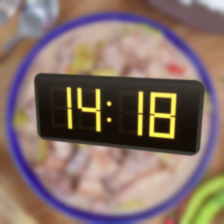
14:18
